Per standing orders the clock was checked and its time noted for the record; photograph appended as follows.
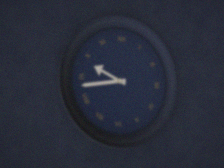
9:43
